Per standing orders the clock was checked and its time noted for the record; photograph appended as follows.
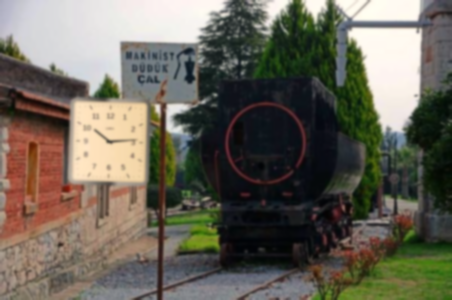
10:14
